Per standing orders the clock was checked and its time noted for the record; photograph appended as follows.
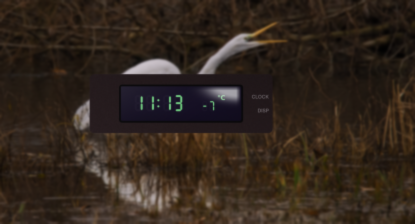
11:13
